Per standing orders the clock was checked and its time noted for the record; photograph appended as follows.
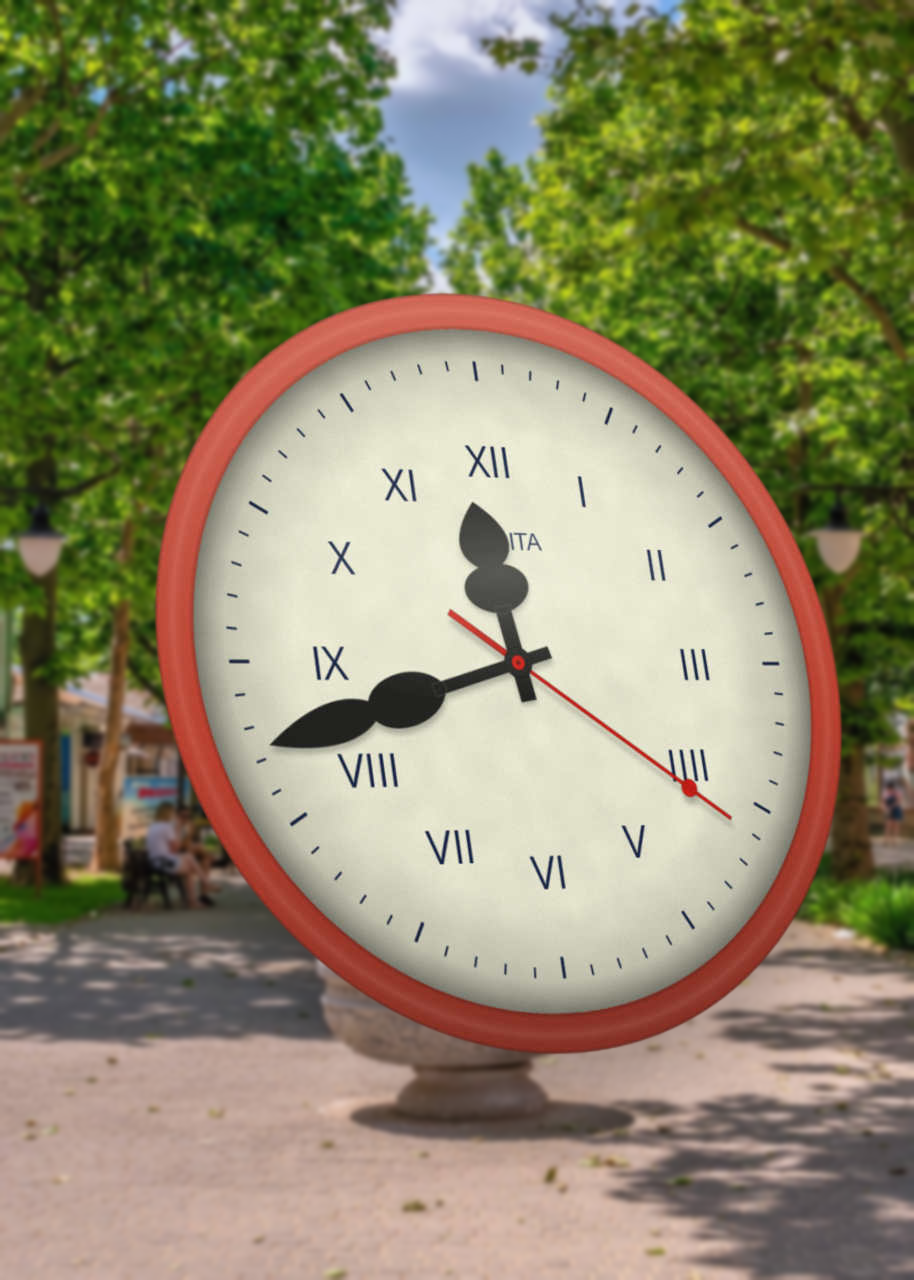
11:42:21
